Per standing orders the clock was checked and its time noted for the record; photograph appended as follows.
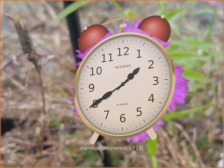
1:40
